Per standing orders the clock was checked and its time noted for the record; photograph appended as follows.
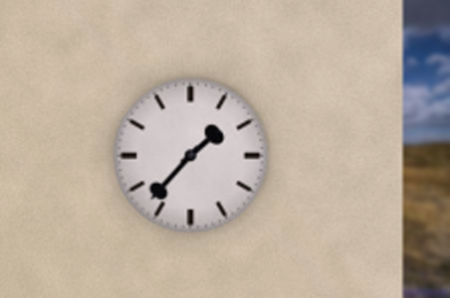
1:37
